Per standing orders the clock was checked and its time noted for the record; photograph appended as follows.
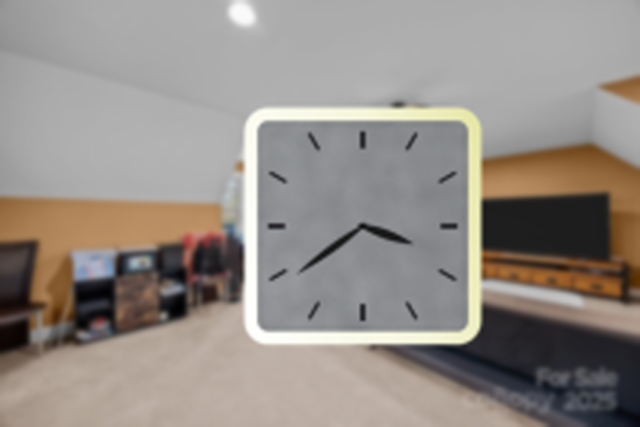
3:39
